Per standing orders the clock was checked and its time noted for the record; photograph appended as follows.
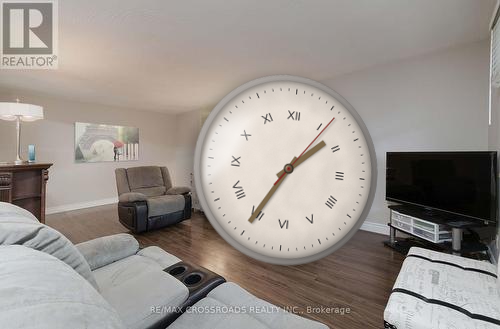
1:35:06
